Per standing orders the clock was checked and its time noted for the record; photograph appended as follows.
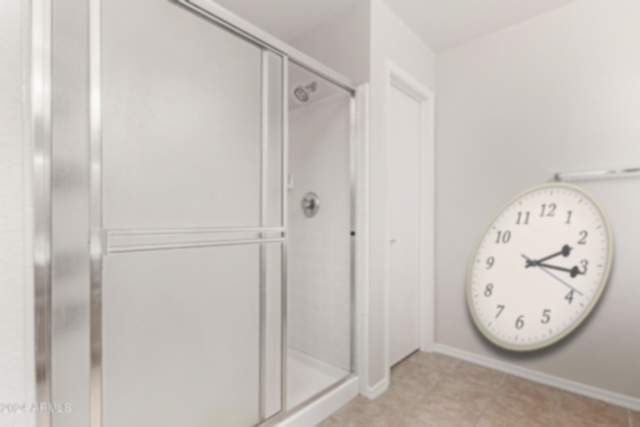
2:16:19
